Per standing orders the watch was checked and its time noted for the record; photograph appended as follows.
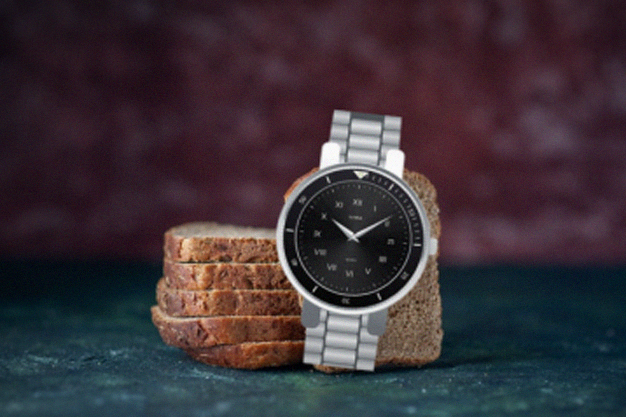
10:09
